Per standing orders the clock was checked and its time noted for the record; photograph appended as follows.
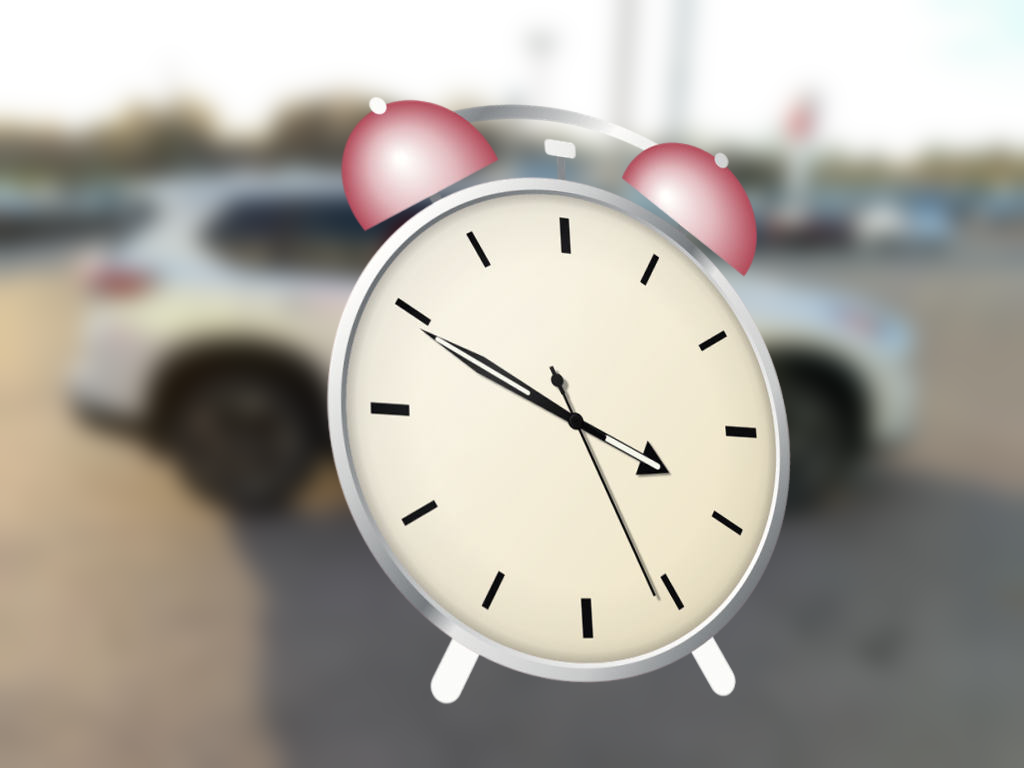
3:49:26
